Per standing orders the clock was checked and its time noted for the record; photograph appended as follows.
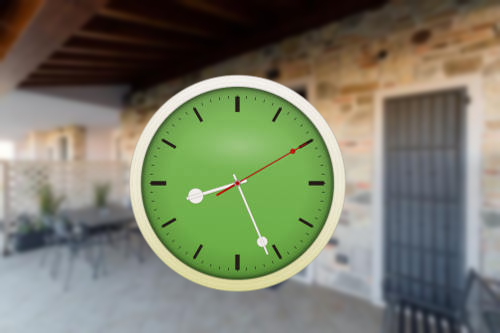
8:26:10
